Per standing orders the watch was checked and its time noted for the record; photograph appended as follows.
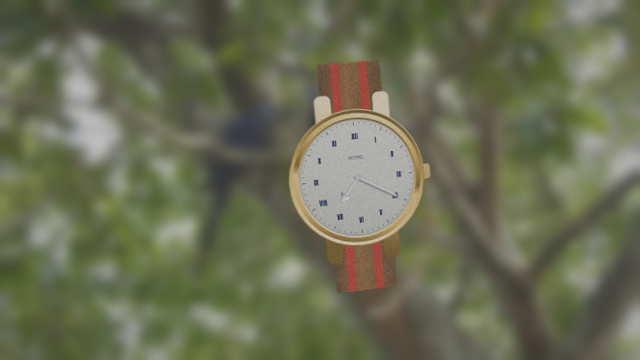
7:20
